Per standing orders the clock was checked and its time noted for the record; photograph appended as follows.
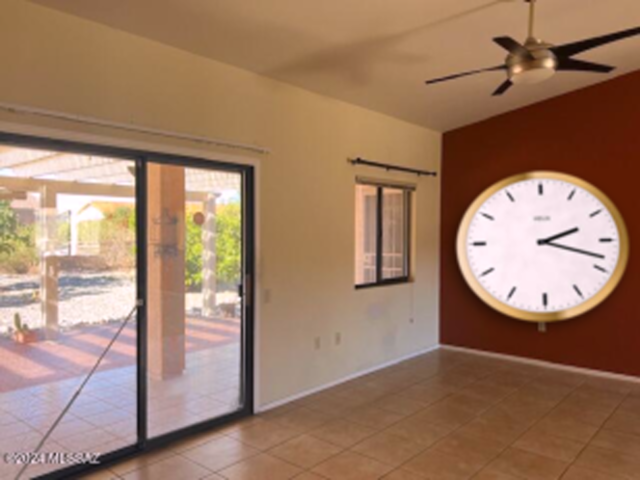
2:18
